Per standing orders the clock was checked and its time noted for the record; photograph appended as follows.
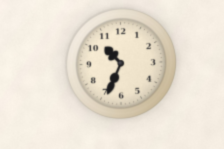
10:34
